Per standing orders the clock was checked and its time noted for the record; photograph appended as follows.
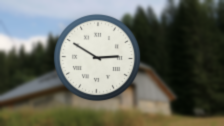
2:50
